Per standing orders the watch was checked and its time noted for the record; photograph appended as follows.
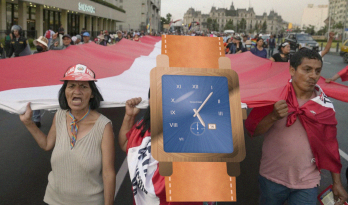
5:06
